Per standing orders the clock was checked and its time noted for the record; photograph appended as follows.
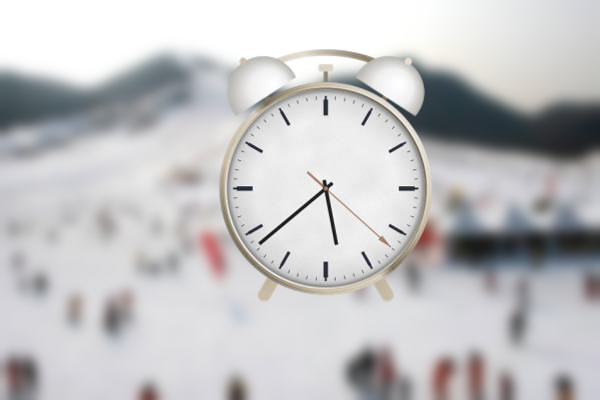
5:38:22
